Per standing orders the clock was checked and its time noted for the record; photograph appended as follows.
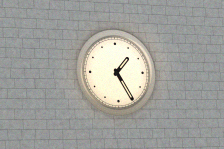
1:25
